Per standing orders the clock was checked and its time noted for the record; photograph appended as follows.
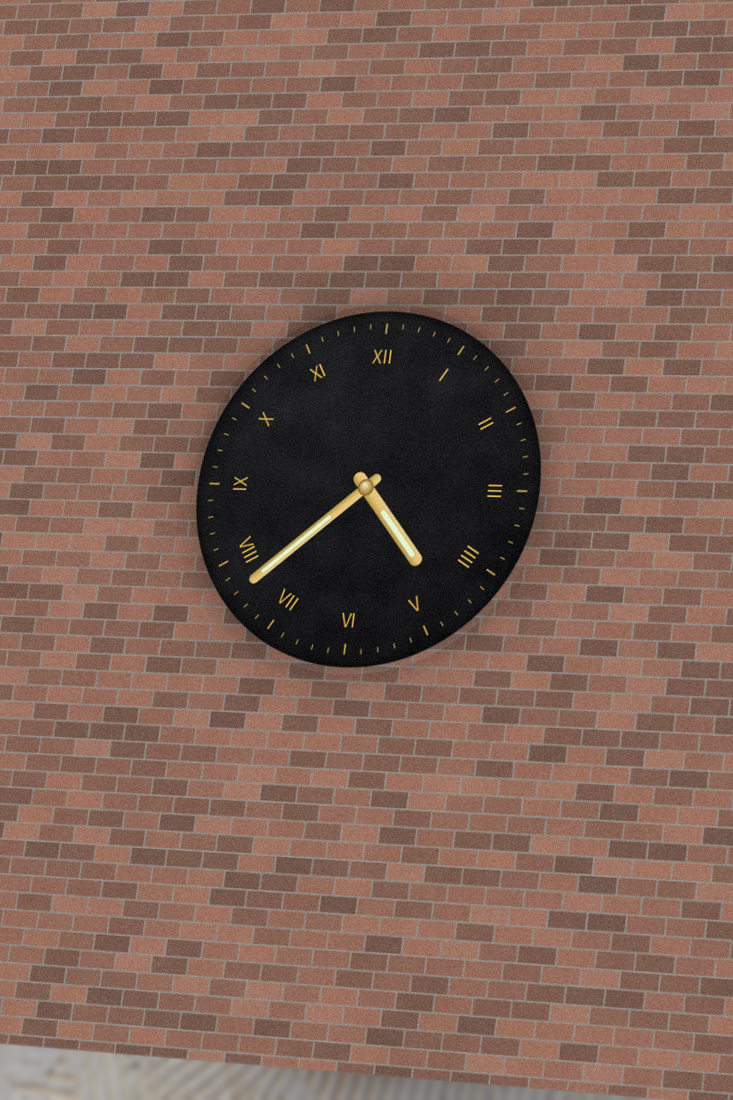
4:38
